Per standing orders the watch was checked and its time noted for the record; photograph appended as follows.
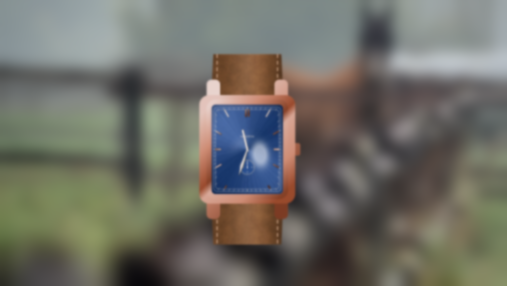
11:33
